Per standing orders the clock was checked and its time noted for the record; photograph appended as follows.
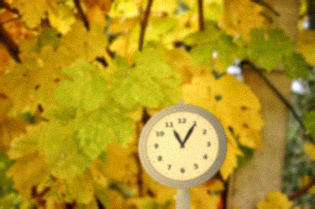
11:05
